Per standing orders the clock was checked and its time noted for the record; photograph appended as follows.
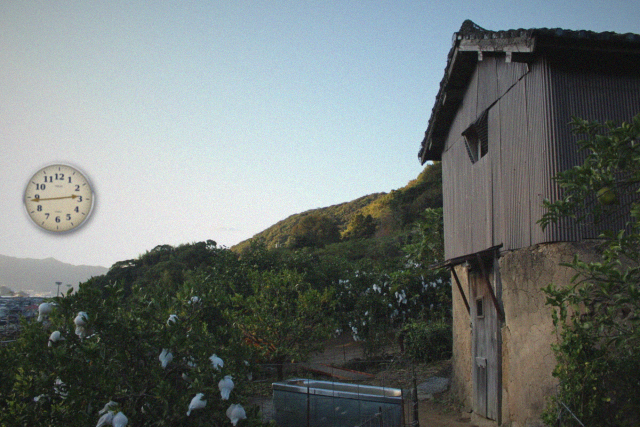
2:44
